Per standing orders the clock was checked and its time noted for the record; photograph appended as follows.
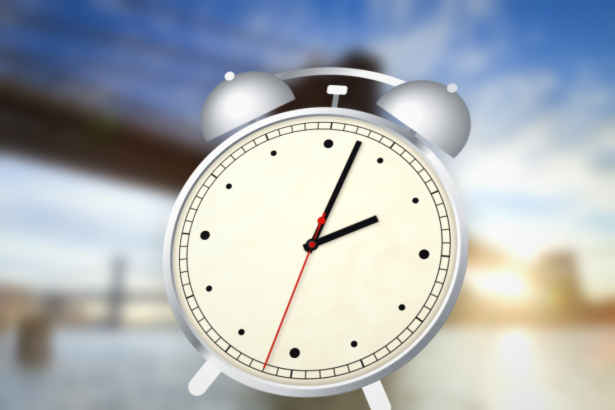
2:02:32
